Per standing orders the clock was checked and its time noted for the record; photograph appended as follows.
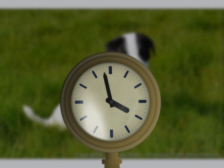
3:58
